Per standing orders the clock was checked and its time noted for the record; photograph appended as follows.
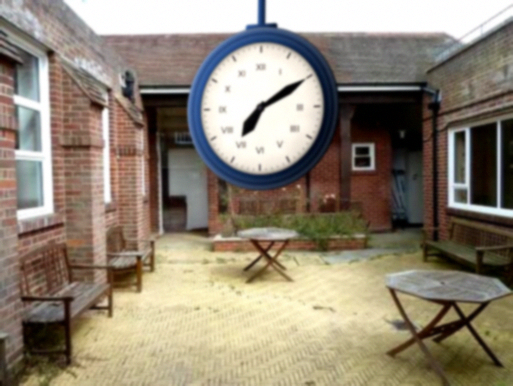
7:10
